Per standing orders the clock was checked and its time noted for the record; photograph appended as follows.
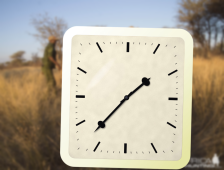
1:37
